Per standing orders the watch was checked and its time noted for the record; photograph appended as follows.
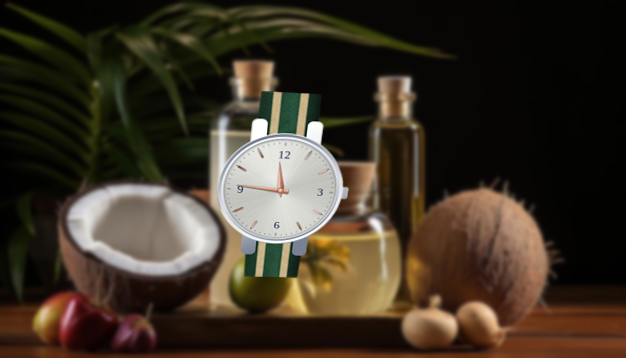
11:46
